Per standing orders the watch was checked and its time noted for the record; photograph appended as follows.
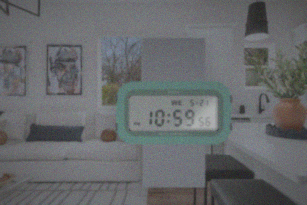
10:59:56
